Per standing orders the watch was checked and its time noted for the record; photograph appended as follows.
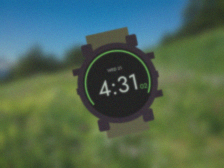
4:31
